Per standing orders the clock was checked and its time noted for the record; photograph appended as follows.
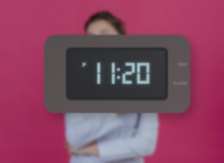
11:20
